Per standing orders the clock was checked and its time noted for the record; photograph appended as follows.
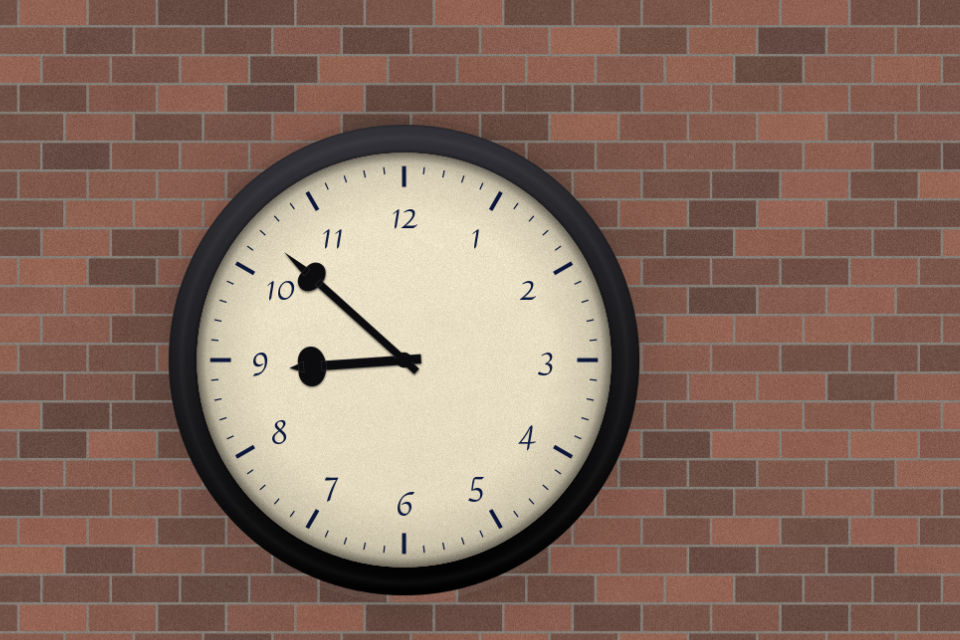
8:52
